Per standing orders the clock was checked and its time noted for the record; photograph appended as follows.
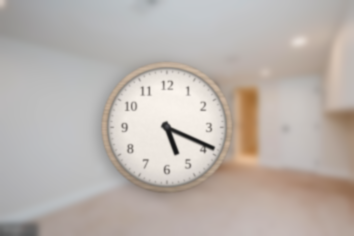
5:19
